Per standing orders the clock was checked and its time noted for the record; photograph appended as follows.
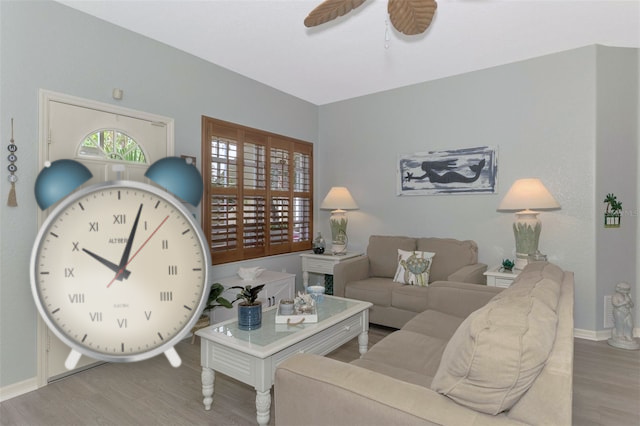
10:03:07
